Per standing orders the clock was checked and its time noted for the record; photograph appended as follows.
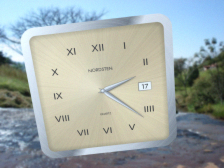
2:22
